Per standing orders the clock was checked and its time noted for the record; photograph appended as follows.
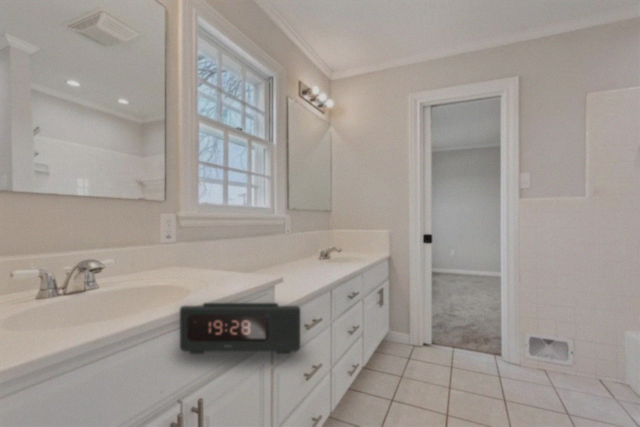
19:28
